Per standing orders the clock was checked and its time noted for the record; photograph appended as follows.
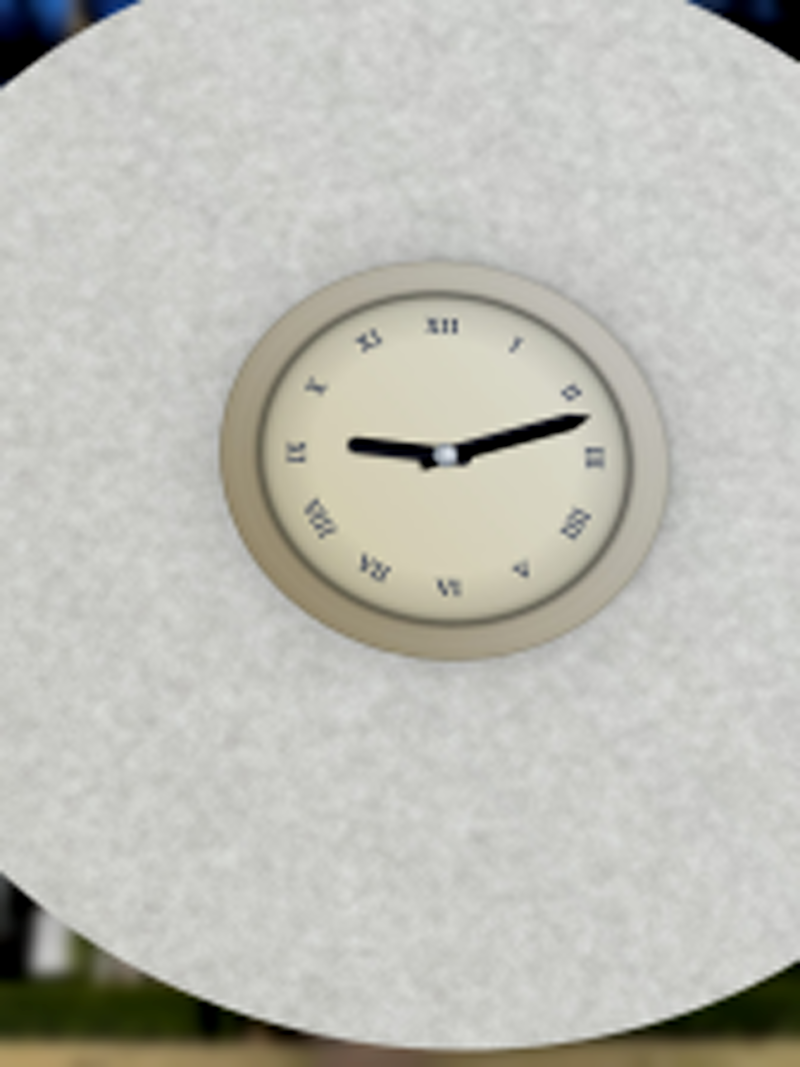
9:12
